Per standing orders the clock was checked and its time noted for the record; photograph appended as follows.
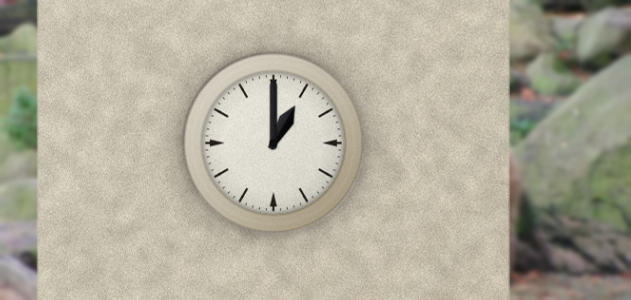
1:00
